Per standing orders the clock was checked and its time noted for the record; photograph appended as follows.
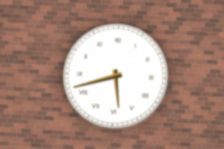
5:42
